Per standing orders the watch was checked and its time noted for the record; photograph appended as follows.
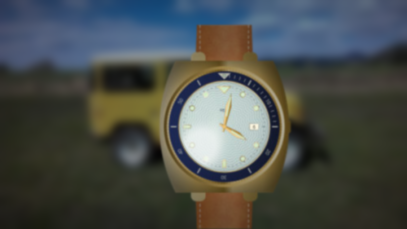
4:02
